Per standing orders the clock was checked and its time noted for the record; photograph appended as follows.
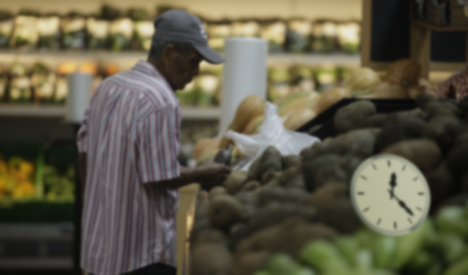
12:23
